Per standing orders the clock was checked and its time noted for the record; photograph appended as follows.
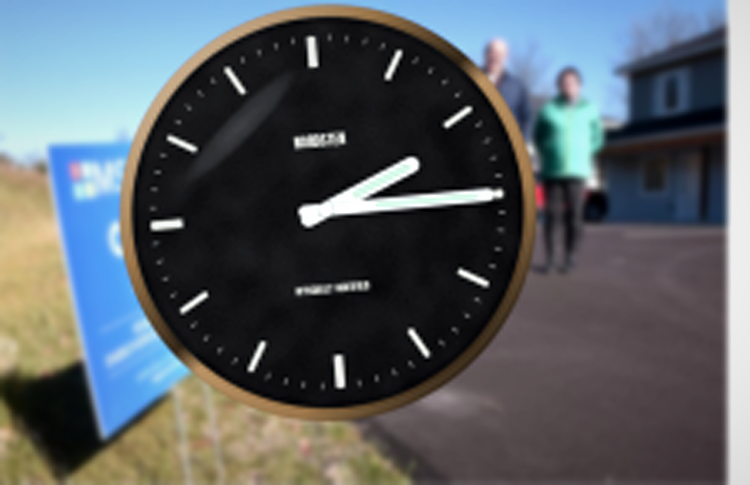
2:15
